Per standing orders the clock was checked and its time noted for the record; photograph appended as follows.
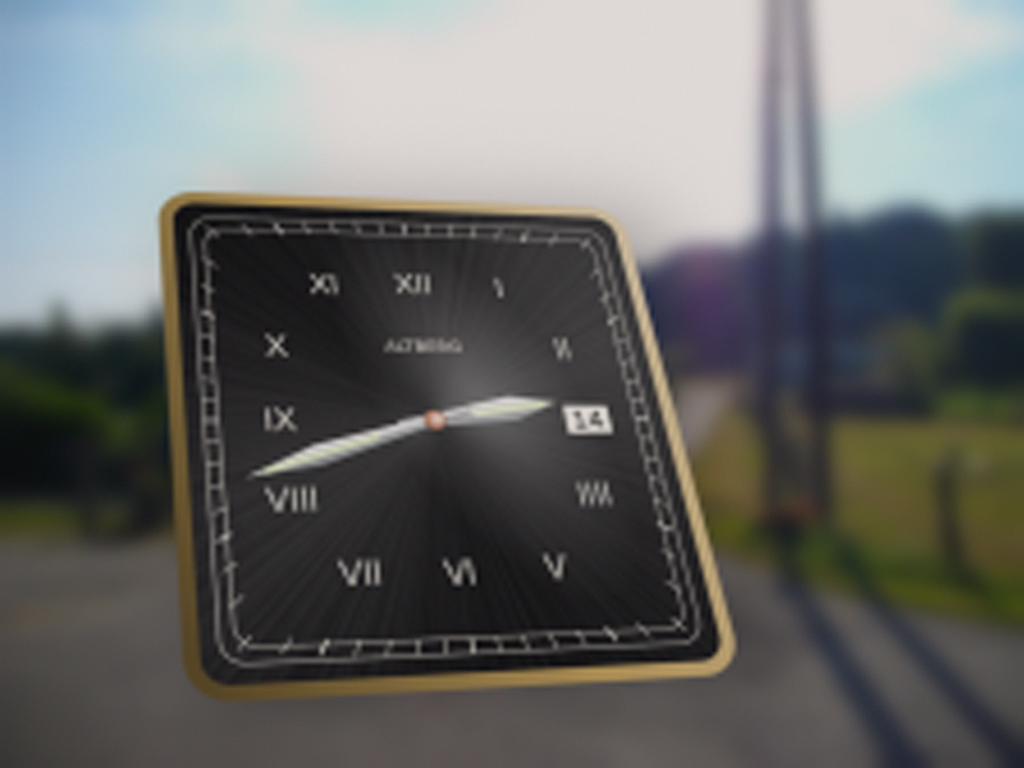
2:42
